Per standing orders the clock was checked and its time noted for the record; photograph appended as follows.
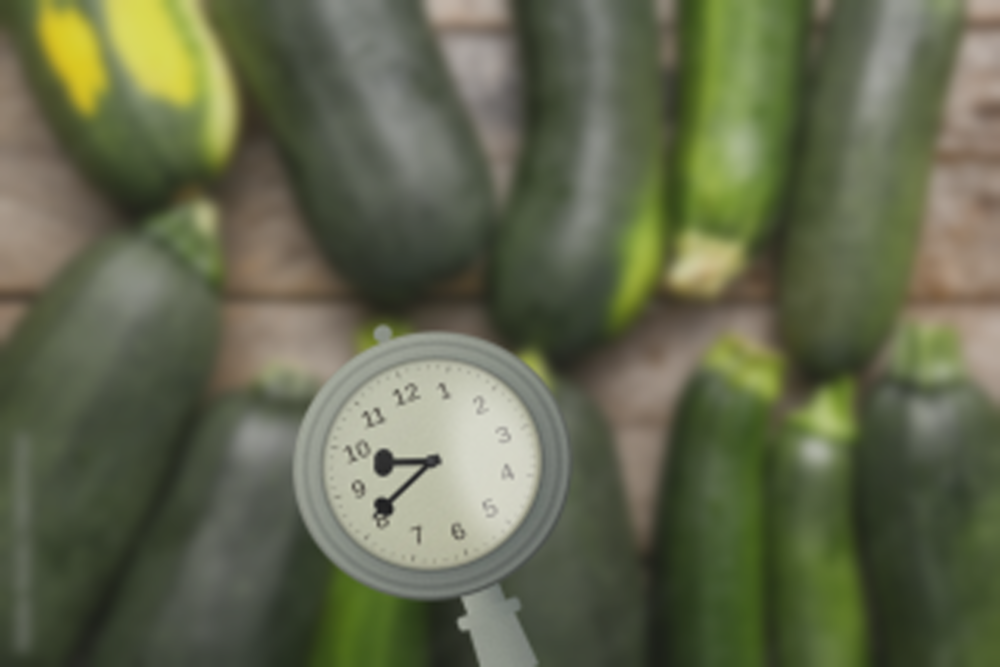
9:41
